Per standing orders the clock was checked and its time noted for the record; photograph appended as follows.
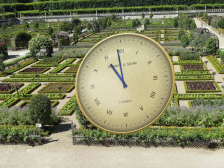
10:59
